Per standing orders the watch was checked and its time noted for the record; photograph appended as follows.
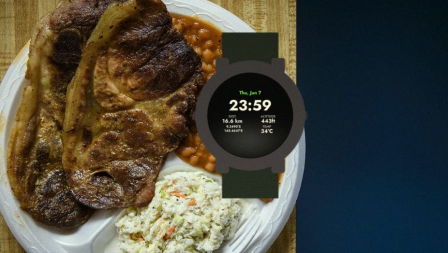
23:59
